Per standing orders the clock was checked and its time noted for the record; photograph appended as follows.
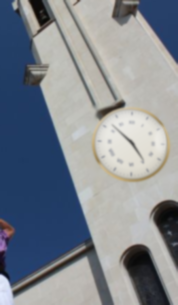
4:52
